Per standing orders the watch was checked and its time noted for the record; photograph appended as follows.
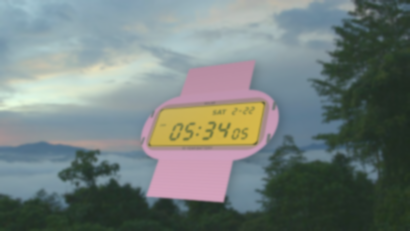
5:34
